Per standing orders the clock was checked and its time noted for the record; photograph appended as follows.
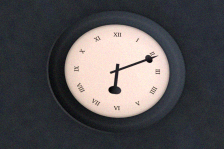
6:11
